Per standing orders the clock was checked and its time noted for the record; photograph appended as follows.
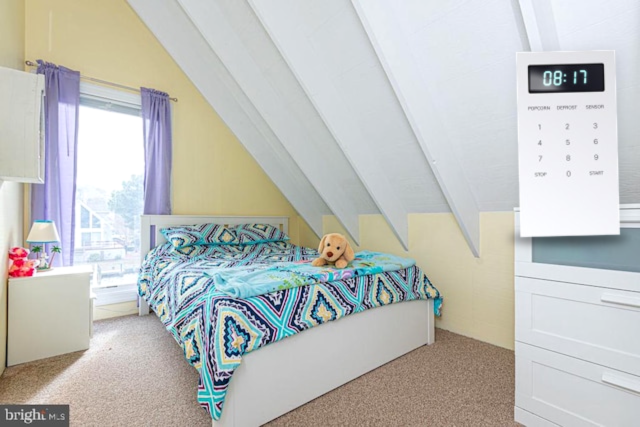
8:17
